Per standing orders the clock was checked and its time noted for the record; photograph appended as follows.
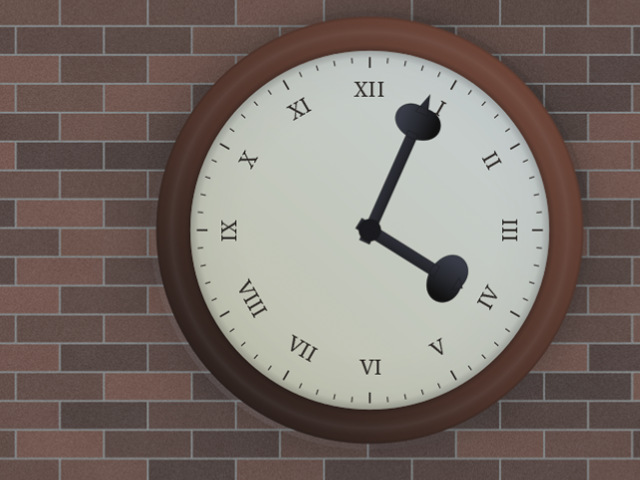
4:04
